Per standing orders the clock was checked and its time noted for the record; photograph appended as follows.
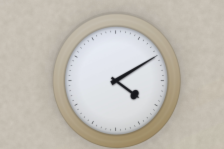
4:10
